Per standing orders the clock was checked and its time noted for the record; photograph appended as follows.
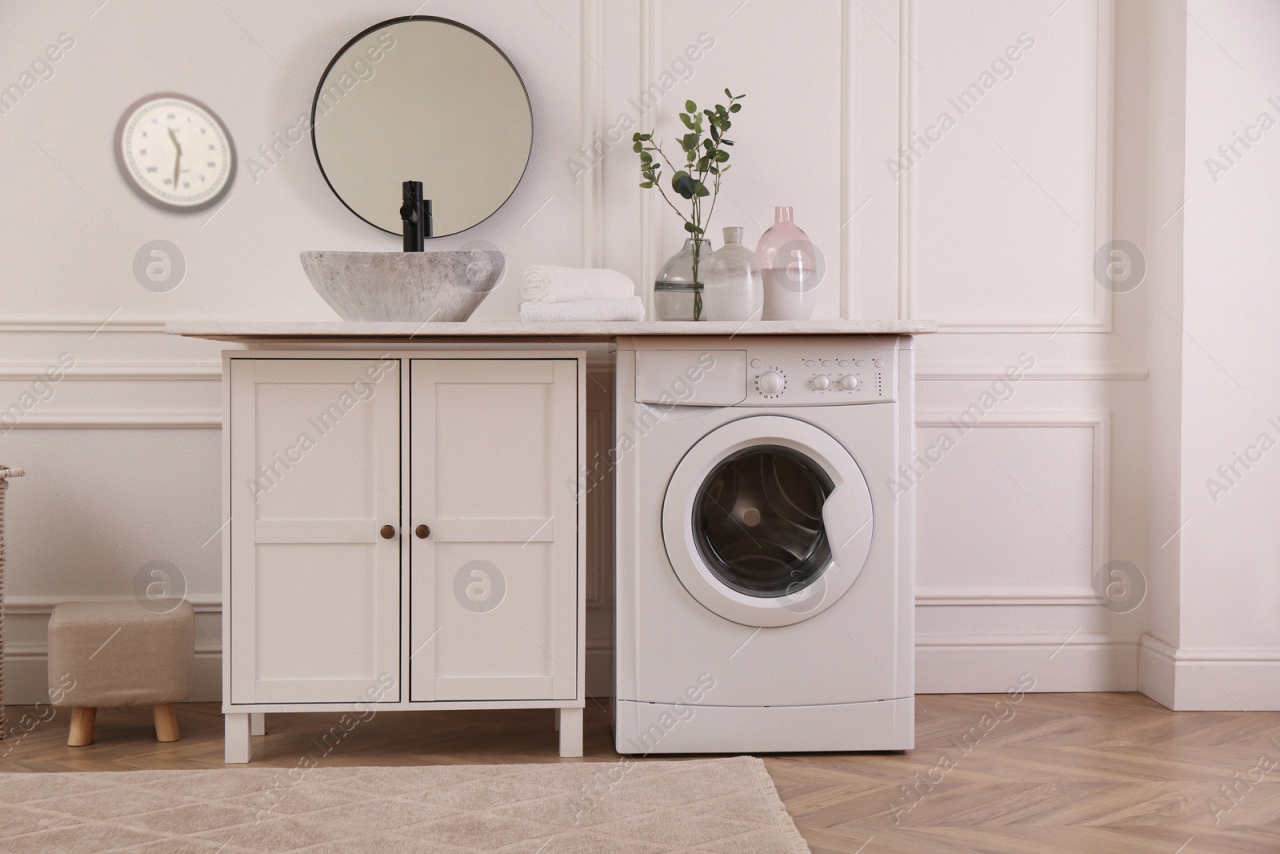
11:33
